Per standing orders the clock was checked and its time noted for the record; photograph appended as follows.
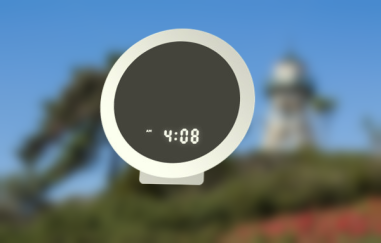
4:08
